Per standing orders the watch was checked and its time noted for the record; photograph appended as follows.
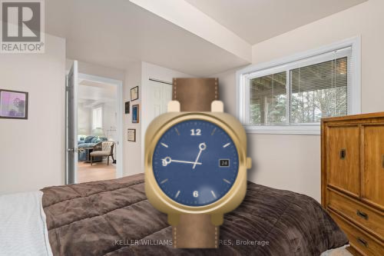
12:46
